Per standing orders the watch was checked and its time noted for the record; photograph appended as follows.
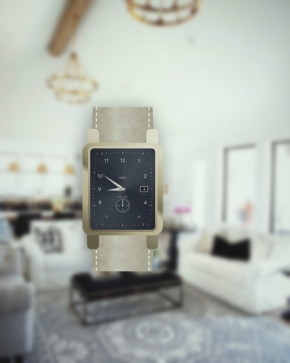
8:51
